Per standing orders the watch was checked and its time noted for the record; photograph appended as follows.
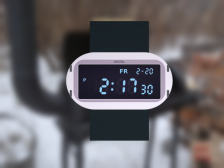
2:17:30
